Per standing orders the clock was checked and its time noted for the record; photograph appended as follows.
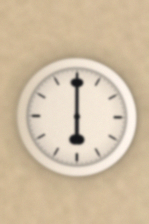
6:00
